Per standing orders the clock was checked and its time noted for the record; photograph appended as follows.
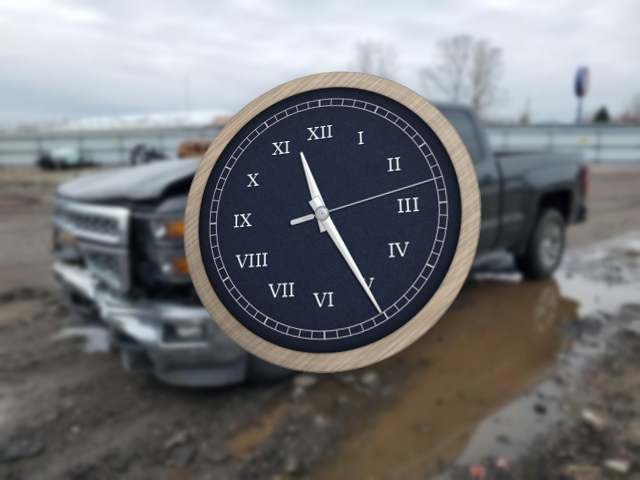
11:25:13
